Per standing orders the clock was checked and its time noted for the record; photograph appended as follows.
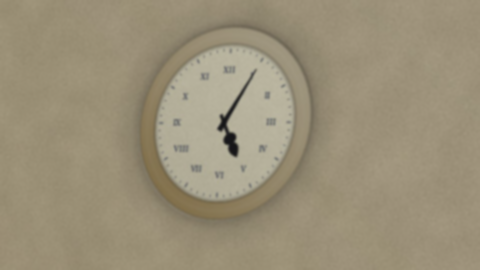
5:05
